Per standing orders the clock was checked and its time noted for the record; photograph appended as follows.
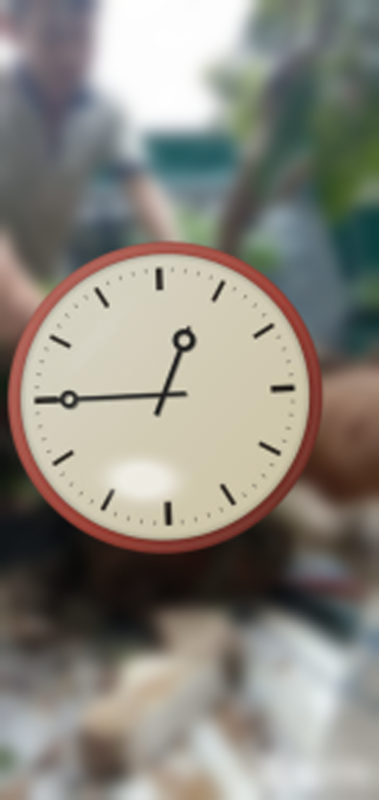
12:45
